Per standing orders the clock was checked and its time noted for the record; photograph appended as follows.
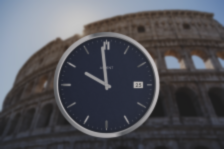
9:59
